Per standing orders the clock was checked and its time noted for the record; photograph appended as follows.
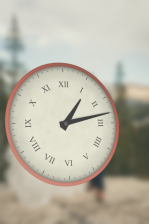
1:13
